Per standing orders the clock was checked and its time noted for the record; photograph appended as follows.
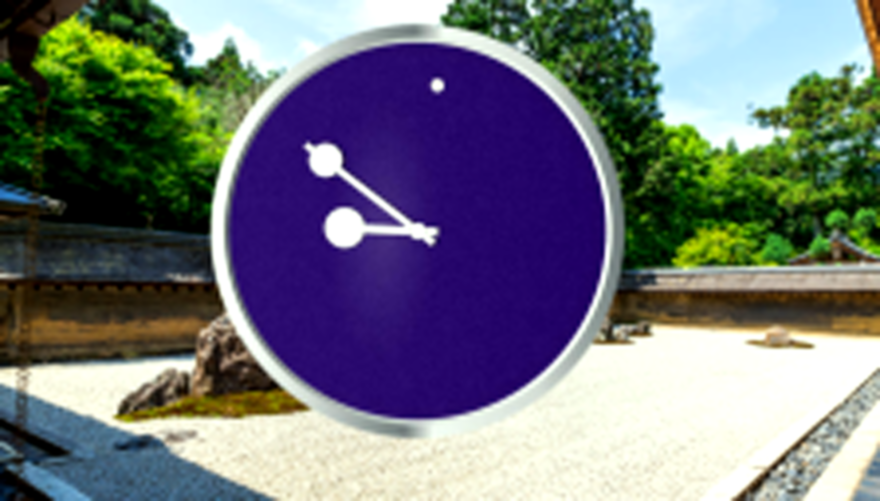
8:50
